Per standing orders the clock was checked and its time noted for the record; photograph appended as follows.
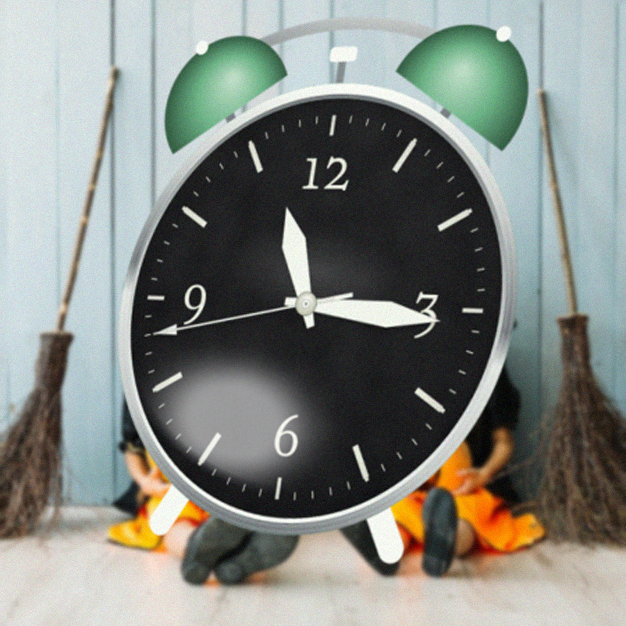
11:15:43
